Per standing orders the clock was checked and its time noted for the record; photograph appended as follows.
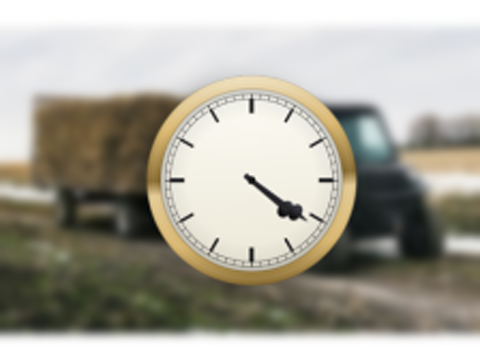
4:21
